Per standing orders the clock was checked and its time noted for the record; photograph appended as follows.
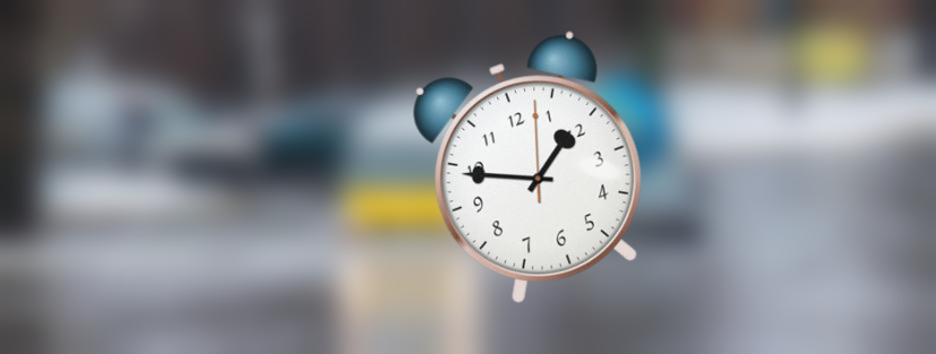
1:49:03
